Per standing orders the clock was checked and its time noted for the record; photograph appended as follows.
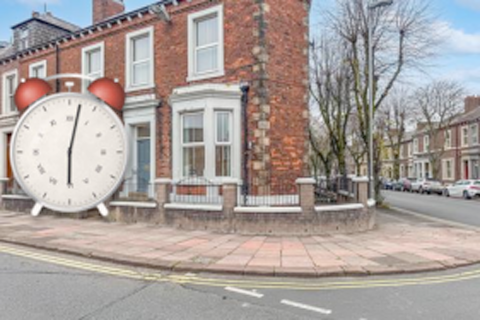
6:02
